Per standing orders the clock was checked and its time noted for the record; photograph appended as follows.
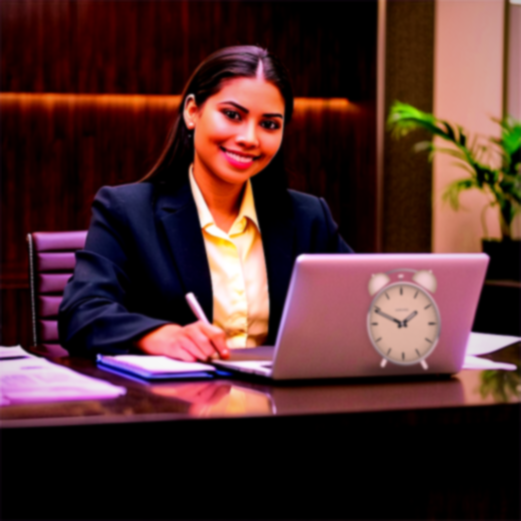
1:49
